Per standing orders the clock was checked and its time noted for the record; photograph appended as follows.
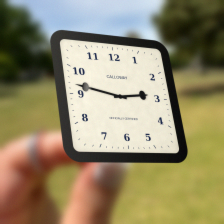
2:47
